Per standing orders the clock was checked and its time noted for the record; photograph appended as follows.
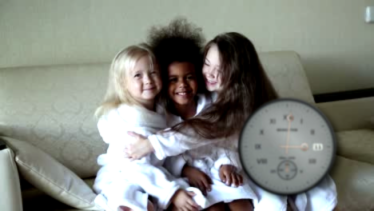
3:01
